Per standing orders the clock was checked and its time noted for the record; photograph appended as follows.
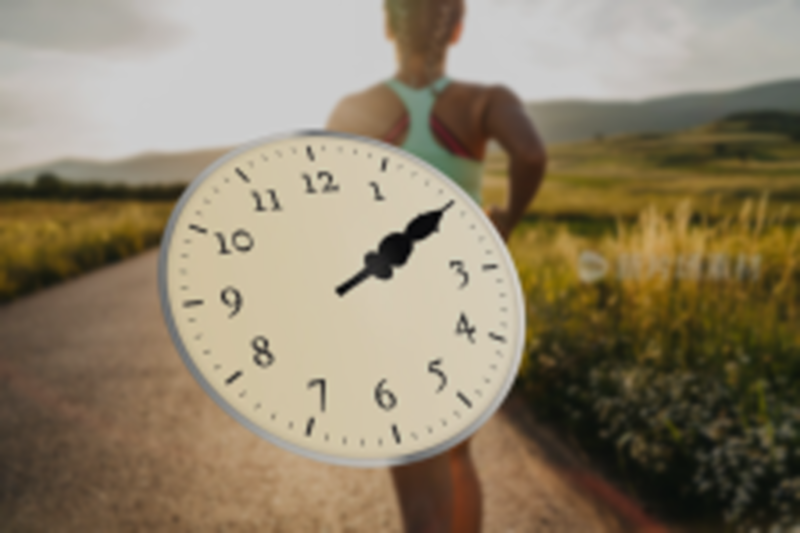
2:10
